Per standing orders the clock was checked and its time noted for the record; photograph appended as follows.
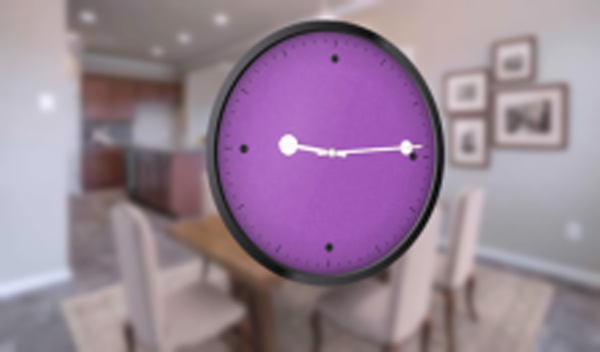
9:14
